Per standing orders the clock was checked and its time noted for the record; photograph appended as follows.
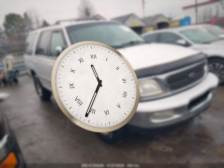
11:36
